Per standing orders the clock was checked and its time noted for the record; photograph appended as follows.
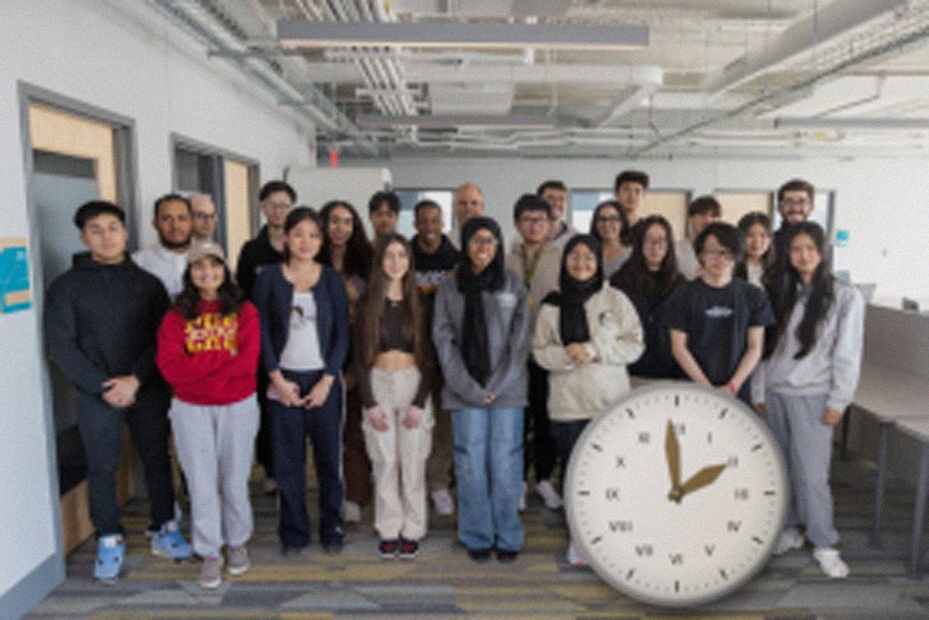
1:59
